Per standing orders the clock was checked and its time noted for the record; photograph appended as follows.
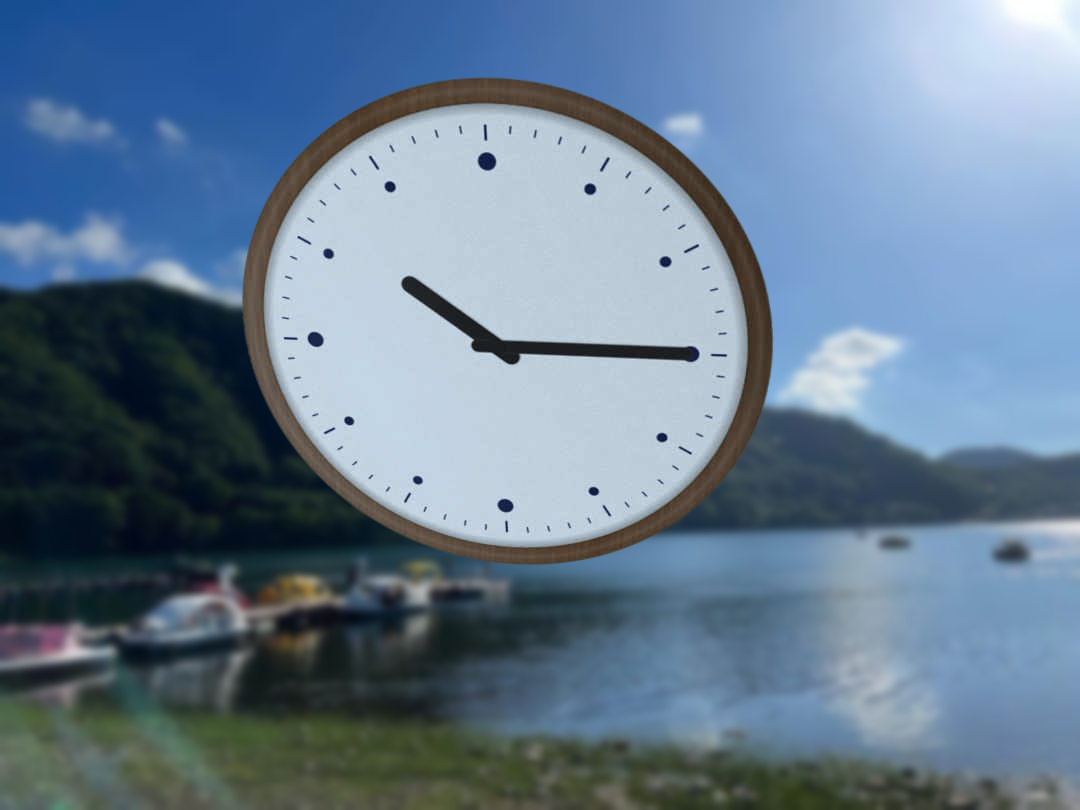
10:15
